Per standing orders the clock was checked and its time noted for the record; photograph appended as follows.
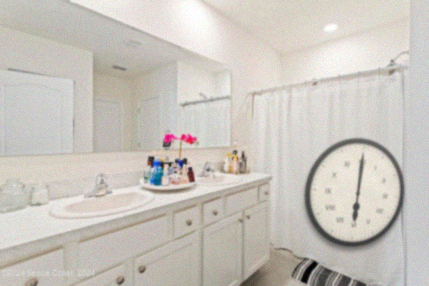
6:00
